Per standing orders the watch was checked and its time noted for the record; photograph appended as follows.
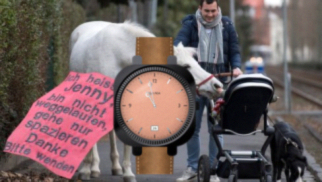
10:58
